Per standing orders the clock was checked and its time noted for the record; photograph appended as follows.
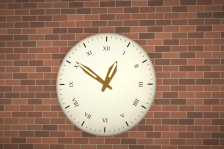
12:51
